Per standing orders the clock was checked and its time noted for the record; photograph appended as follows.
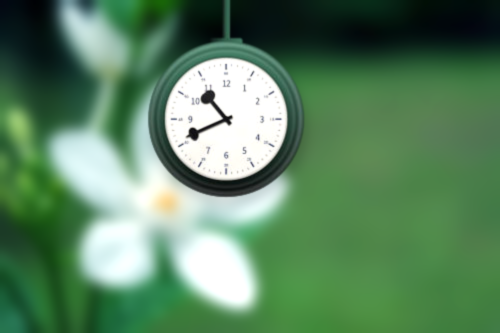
10:41
